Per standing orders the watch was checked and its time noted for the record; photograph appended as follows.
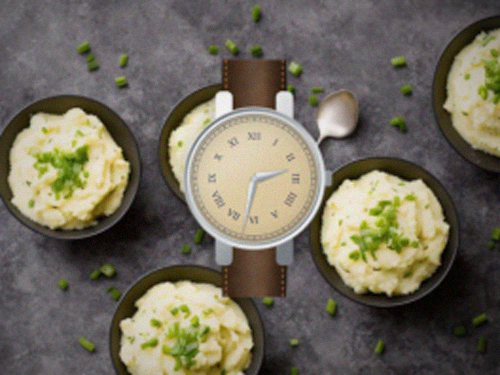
2:32
